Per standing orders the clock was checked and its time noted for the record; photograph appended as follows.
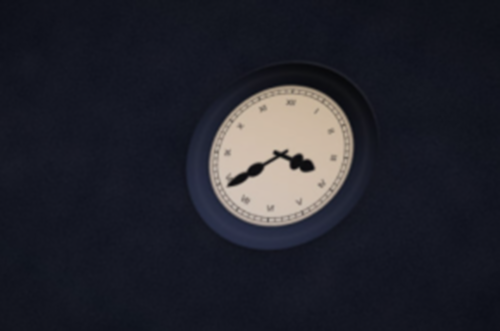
3:39
